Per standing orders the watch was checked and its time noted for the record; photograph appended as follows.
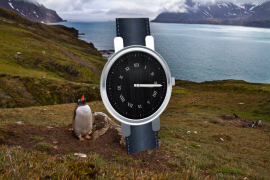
3:16
